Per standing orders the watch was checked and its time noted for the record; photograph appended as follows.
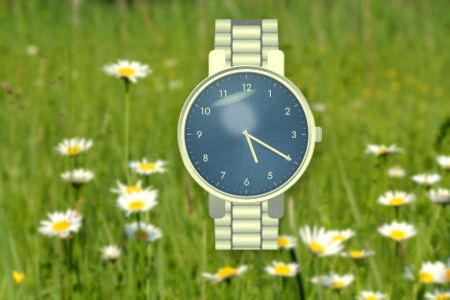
5:20
